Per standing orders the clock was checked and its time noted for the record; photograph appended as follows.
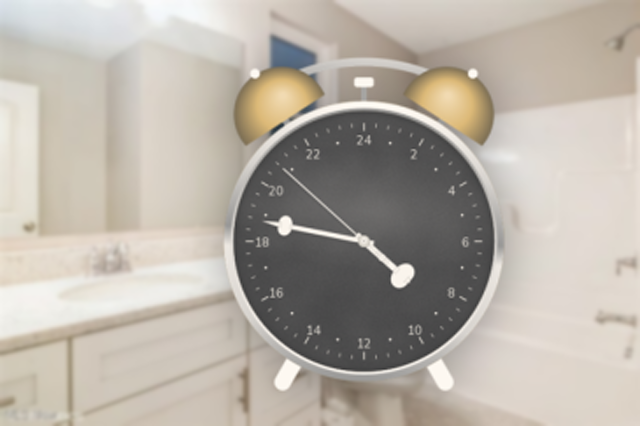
8:46:52
